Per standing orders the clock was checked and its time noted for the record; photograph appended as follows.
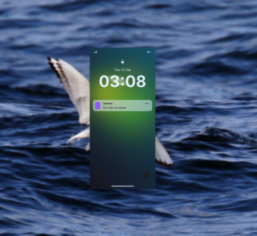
3:08
